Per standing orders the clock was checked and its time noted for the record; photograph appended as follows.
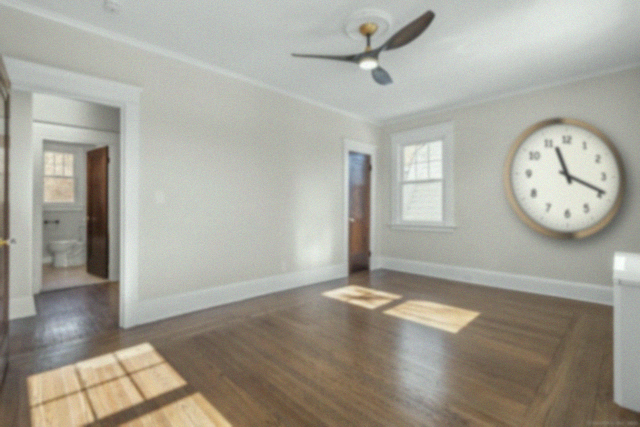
11:19
